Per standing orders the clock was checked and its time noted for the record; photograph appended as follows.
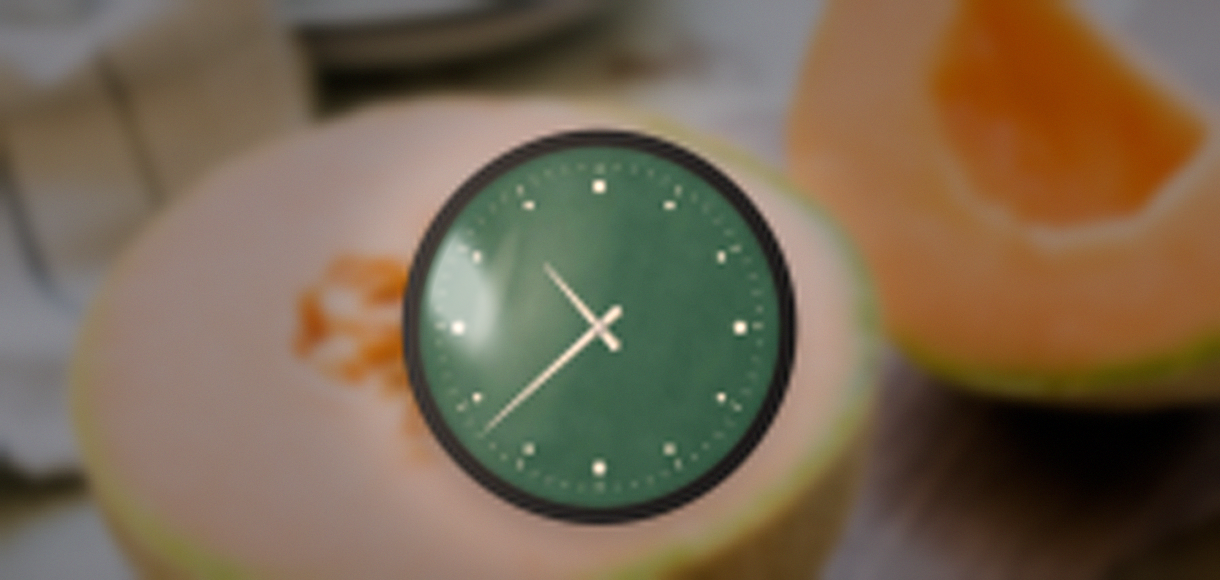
10:38
